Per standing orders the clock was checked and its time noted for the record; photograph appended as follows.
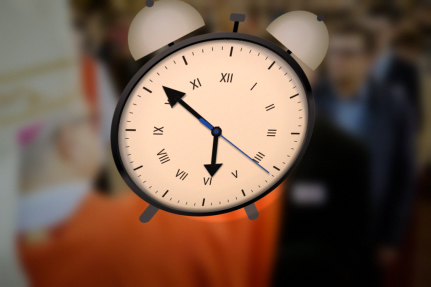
5:51:21
